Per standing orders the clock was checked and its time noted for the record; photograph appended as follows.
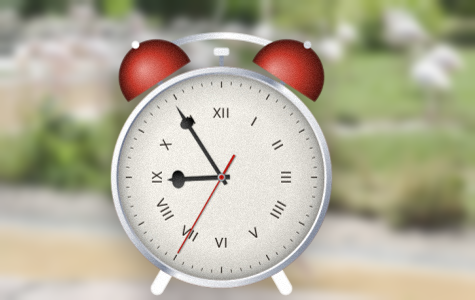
8:54:35
